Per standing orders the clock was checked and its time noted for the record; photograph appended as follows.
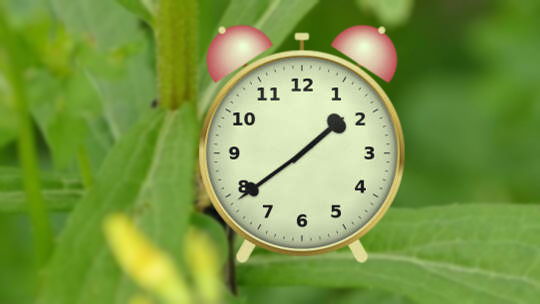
1:39
